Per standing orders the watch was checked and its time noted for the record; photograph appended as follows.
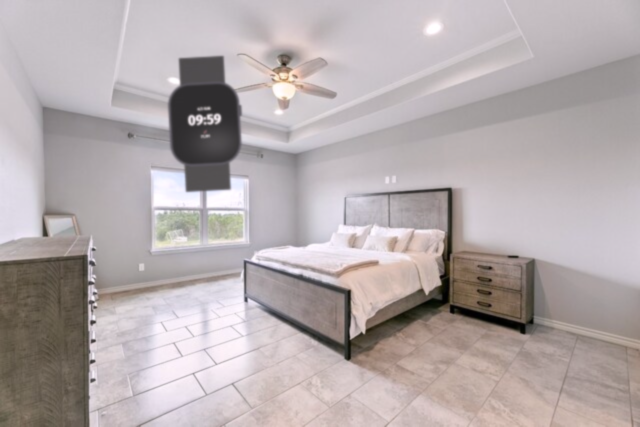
9:59
